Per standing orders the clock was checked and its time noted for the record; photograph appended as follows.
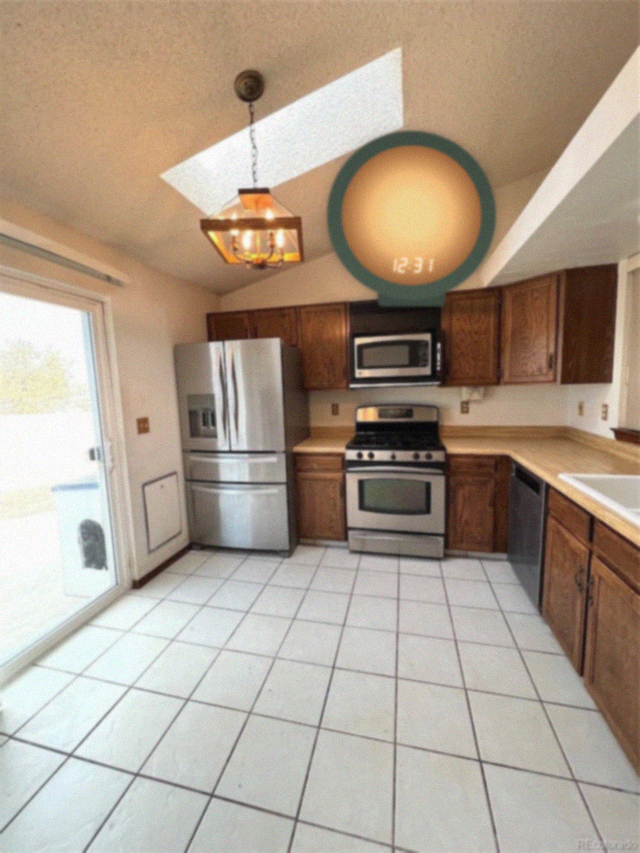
12:31
